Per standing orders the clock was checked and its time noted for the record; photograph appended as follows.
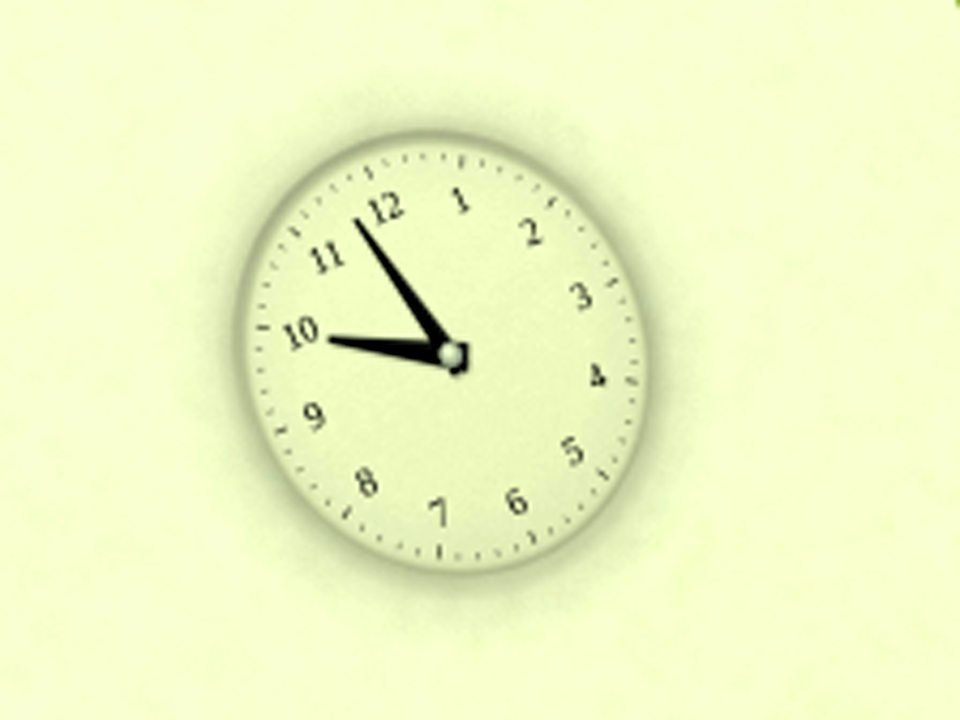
9:58
